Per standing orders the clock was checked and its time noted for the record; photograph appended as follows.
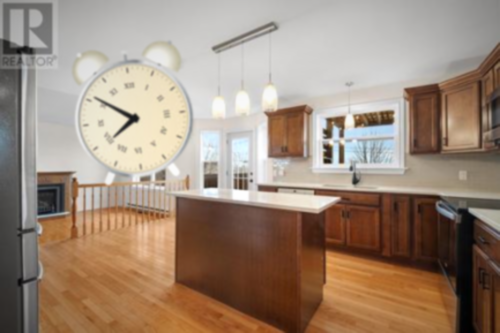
7:51
